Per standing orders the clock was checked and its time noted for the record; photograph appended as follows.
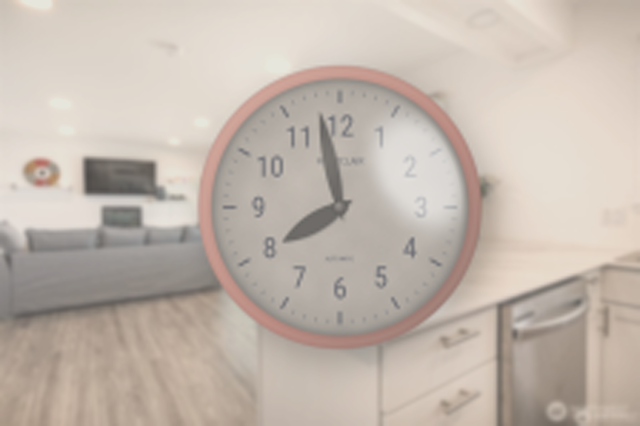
7:58
